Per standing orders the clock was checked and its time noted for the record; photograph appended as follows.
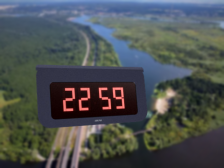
22:59
